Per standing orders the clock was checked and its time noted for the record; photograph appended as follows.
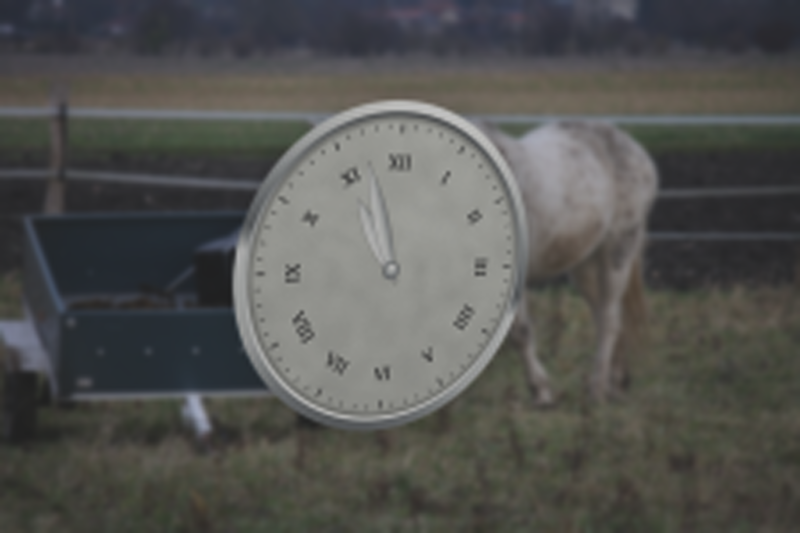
10:57
